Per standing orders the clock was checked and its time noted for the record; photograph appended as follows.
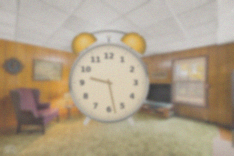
9:28
